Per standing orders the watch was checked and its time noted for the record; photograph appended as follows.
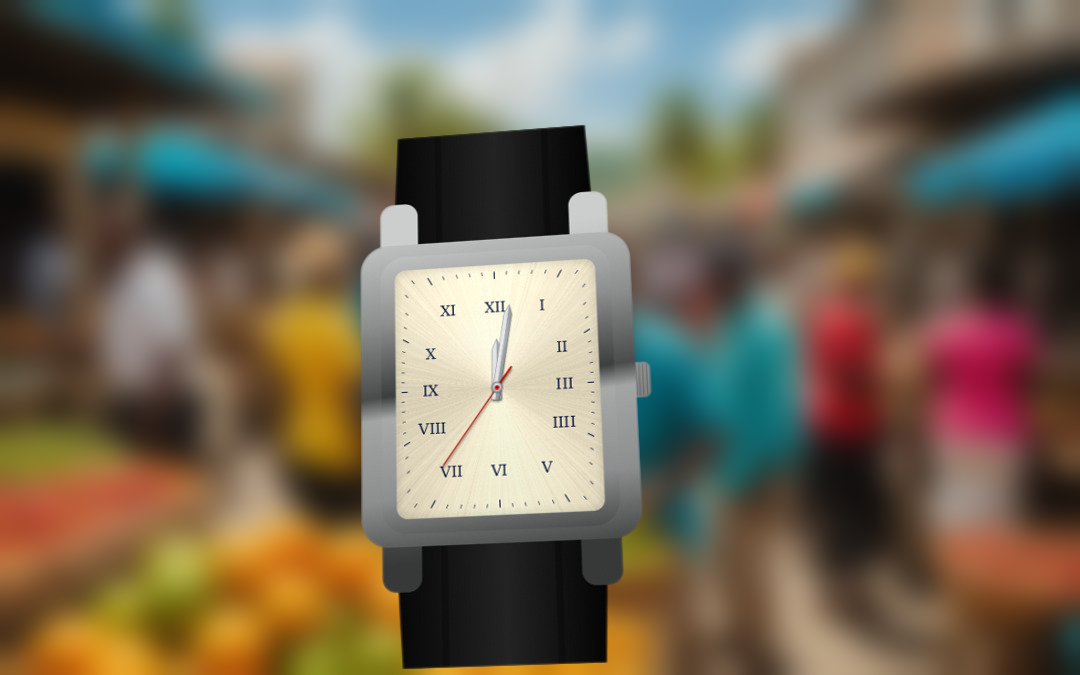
12:01:36
